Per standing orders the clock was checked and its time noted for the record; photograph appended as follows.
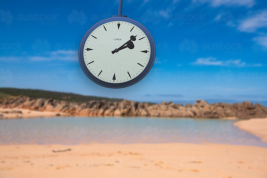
2:08
